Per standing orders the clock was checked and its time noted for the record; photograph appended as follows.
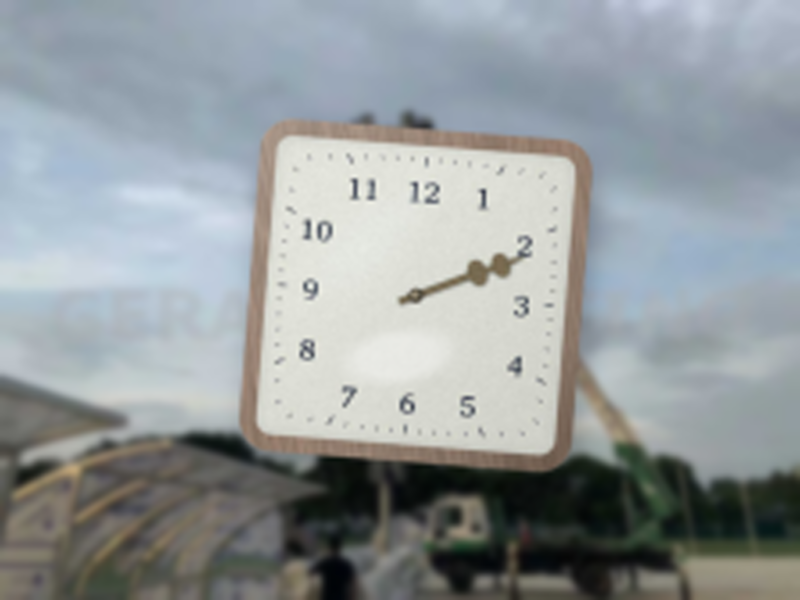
2:11
